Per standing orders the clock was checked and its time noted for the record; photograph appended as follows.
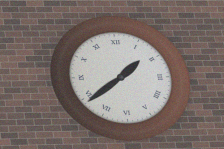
1:39
